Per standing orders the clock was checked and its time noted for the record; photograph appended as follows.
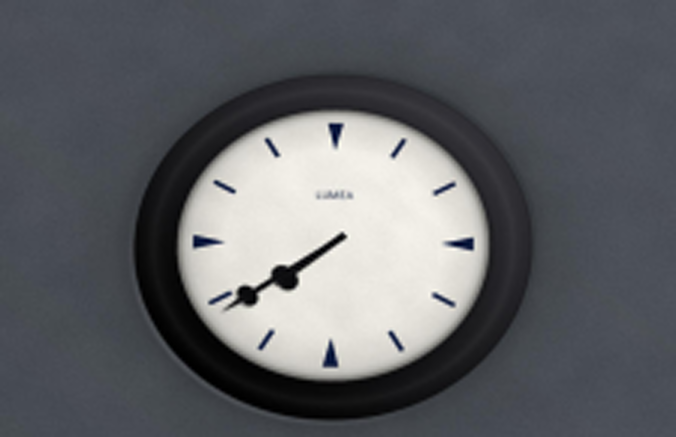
7:39
